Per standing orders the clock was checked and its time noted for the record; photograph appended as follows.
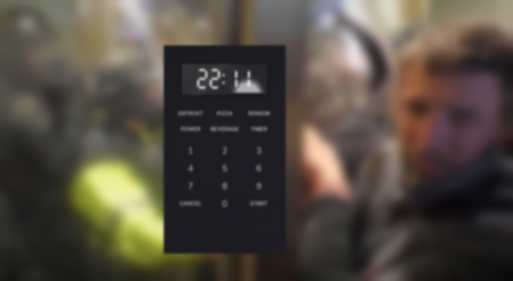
22:11
